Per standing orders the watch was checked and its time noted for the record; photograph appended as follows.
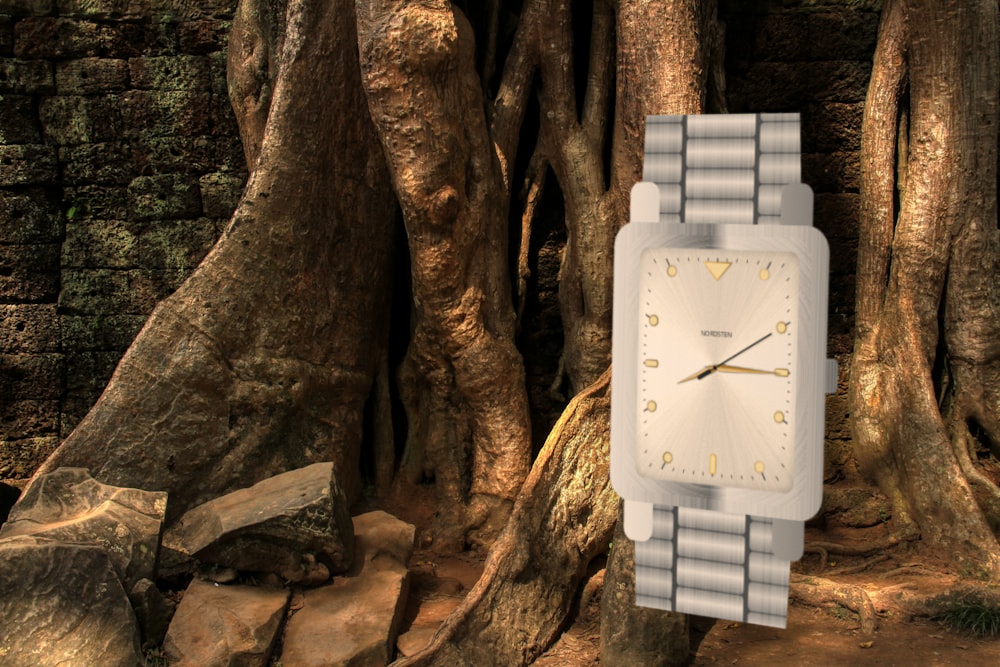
8:15:10
